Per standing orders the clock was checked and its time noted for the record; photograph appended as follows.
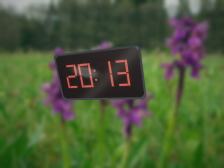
20:13
